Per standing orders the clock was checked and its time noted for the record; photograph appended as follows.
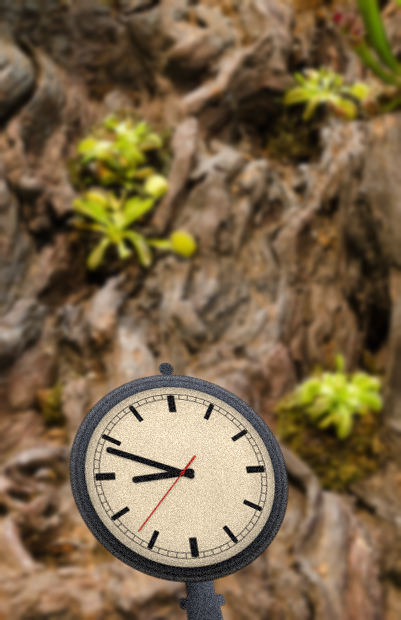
8:48:37
